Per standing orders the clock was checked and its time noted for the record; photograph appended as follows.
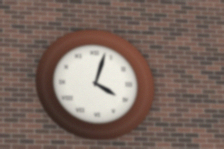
4:03
